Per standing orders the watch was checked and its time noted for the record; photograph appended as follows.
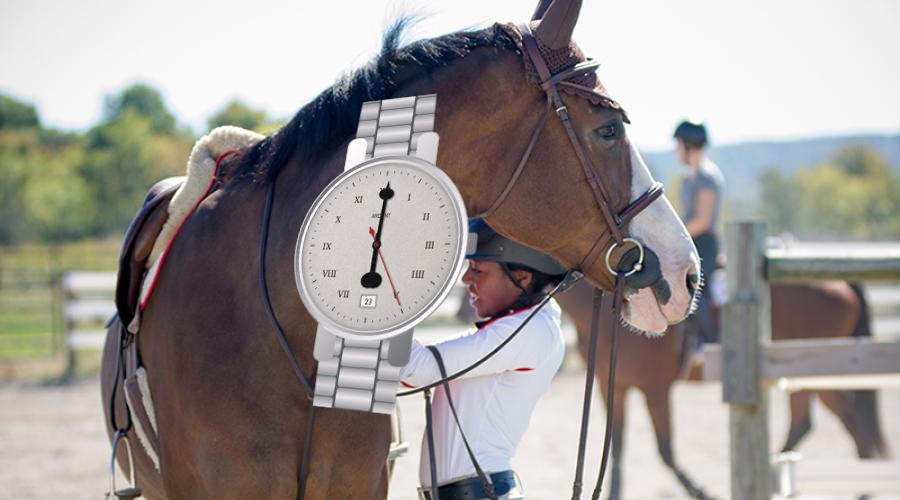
6:00:25
